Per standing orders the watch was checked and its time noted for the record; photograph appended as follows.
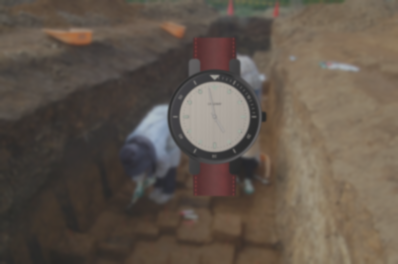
4:58
